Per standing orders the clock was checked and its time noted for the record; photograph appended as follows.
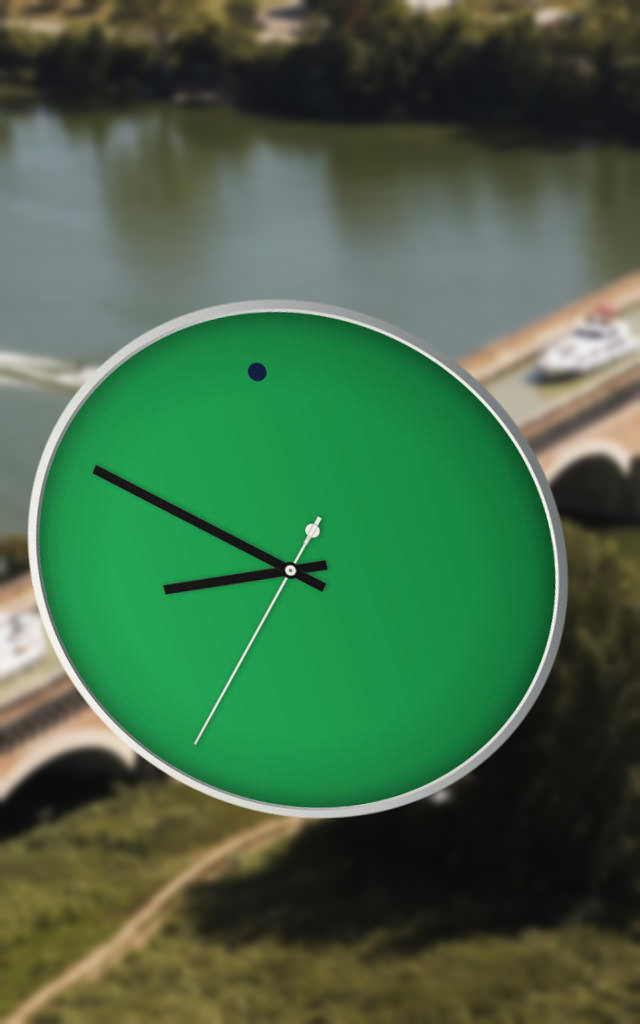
8:50:36
